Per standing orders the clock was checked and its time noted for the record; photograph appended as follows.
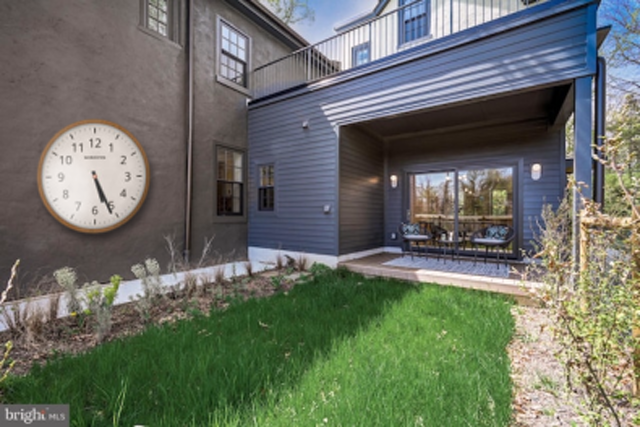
5:26
